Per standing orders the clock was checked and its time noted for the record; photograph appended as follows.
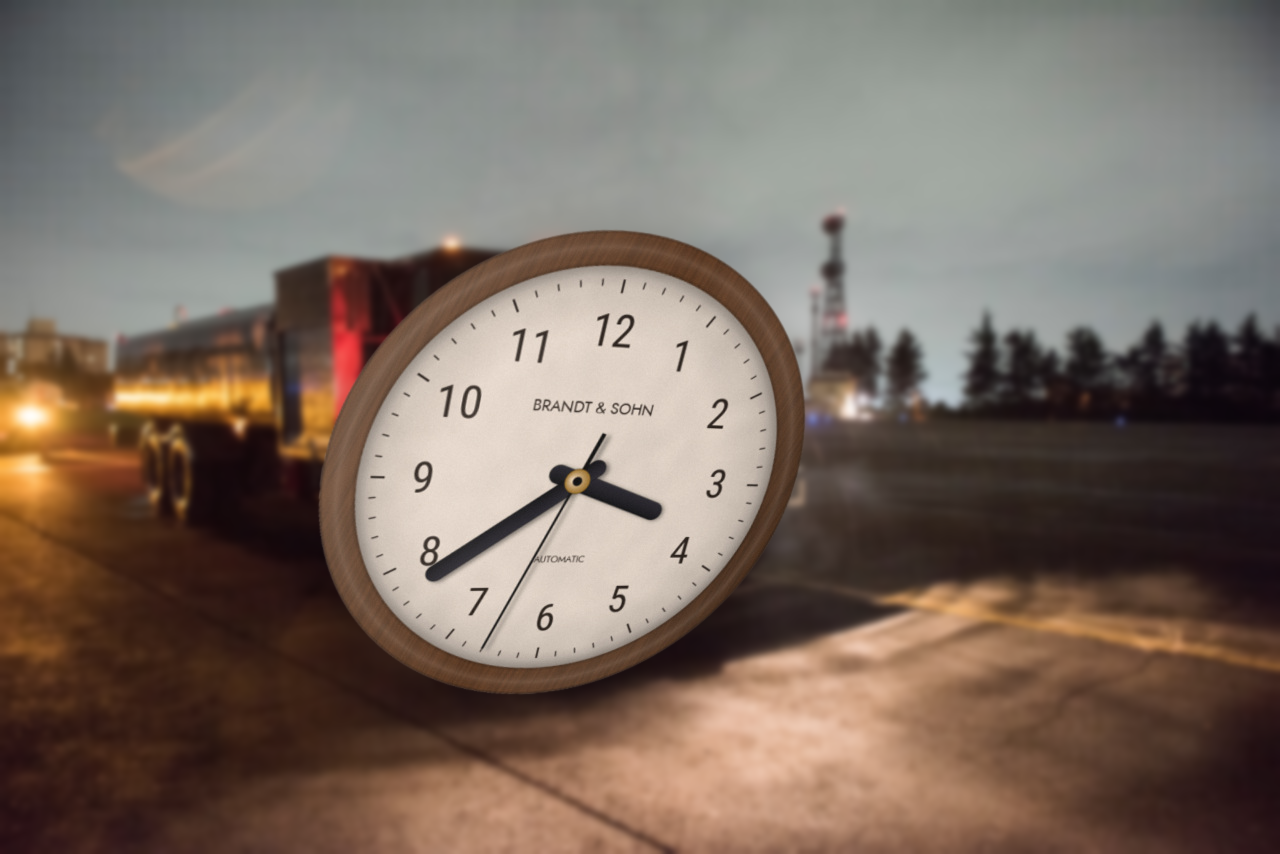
3:38:33
